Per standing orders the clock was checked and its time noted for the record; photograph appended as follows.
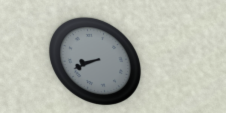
8:42
